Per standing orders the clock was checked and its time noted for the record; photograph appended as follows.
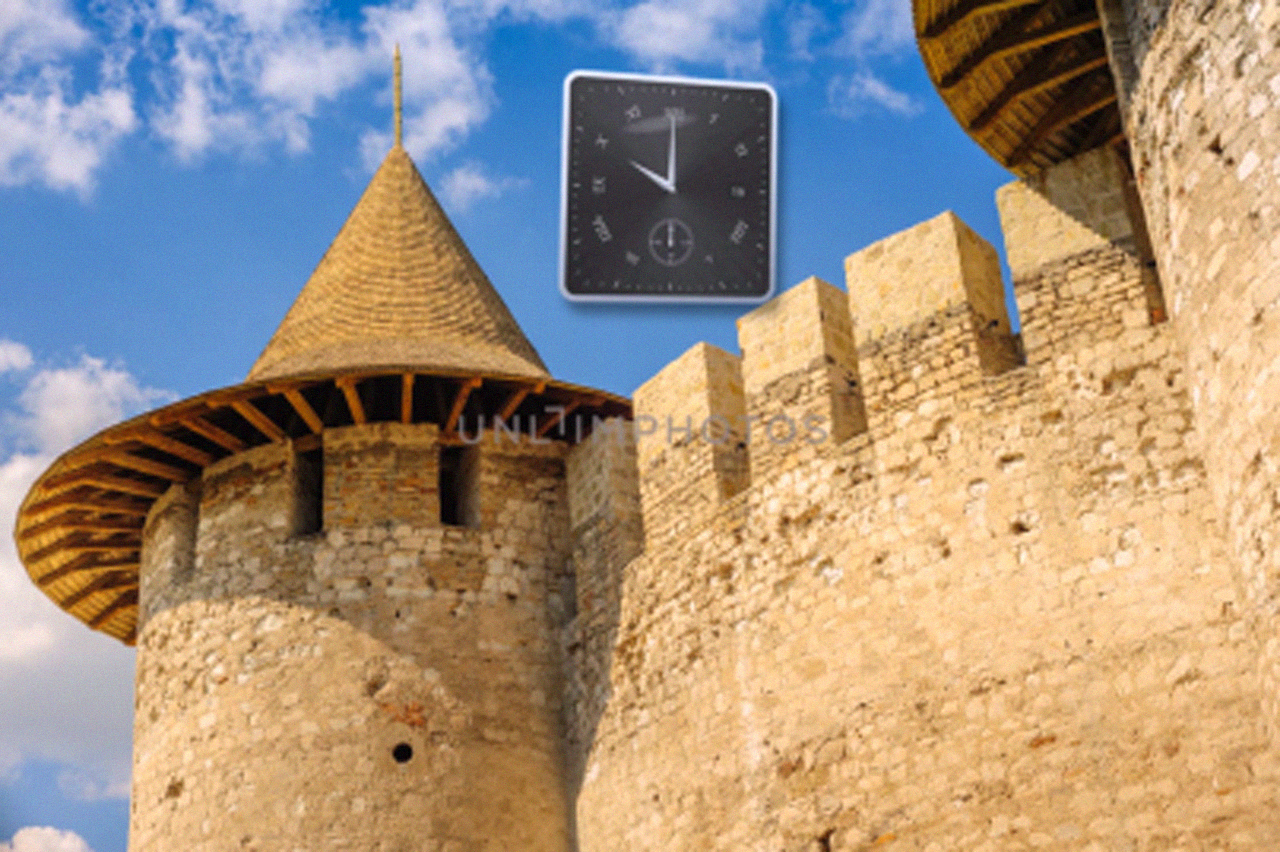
10:00
